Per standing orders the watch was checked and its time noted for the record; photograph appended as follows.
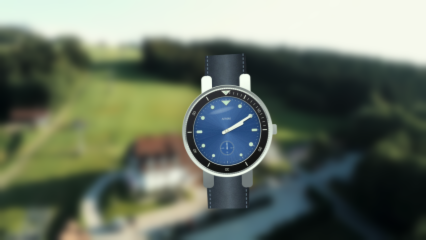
2:10
